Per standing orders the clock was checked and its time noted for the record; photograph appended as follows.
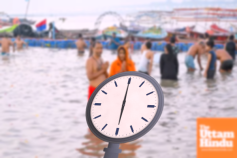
6:00
